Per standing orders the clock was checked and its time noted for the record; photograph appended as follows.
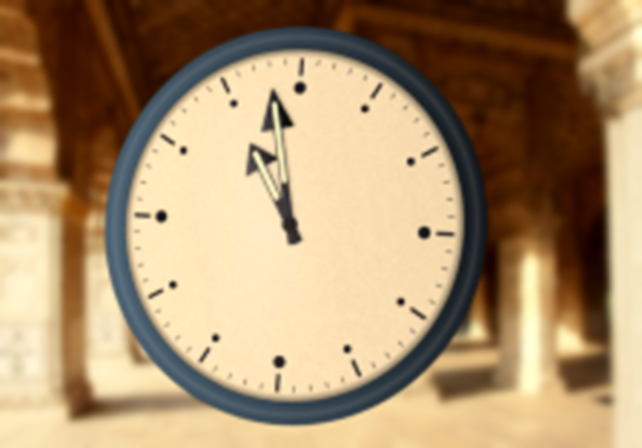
10:58
